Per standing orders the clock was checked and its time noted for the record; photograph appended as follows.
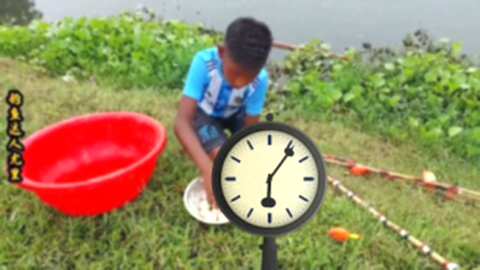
6:06
